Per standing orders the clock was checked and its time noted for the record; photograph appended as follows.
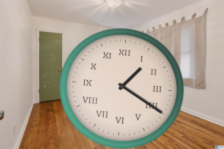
1:20
